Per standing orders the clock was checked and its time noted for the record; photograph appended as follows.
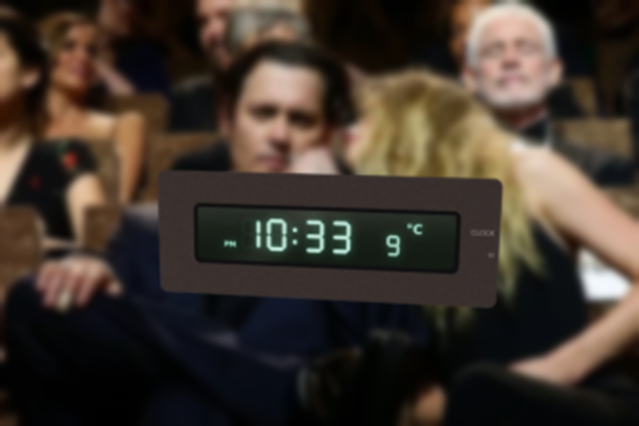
10:33
